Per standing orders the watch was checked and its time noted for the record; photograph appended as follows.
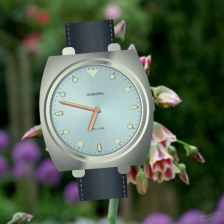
6:48
